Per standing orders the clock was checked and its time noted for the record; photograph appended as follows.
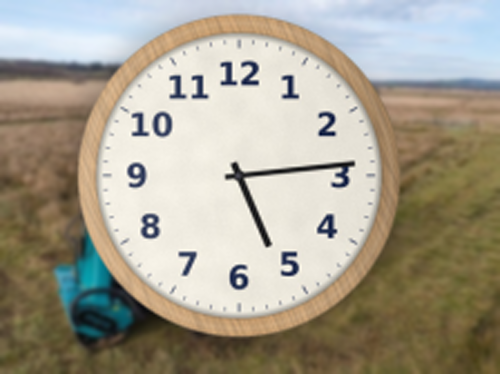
5:14
